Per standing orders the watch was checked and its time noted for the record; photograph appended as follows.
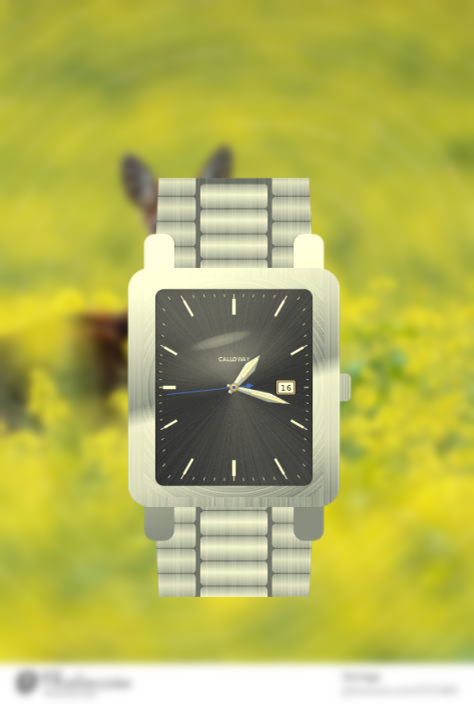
1:17:44
